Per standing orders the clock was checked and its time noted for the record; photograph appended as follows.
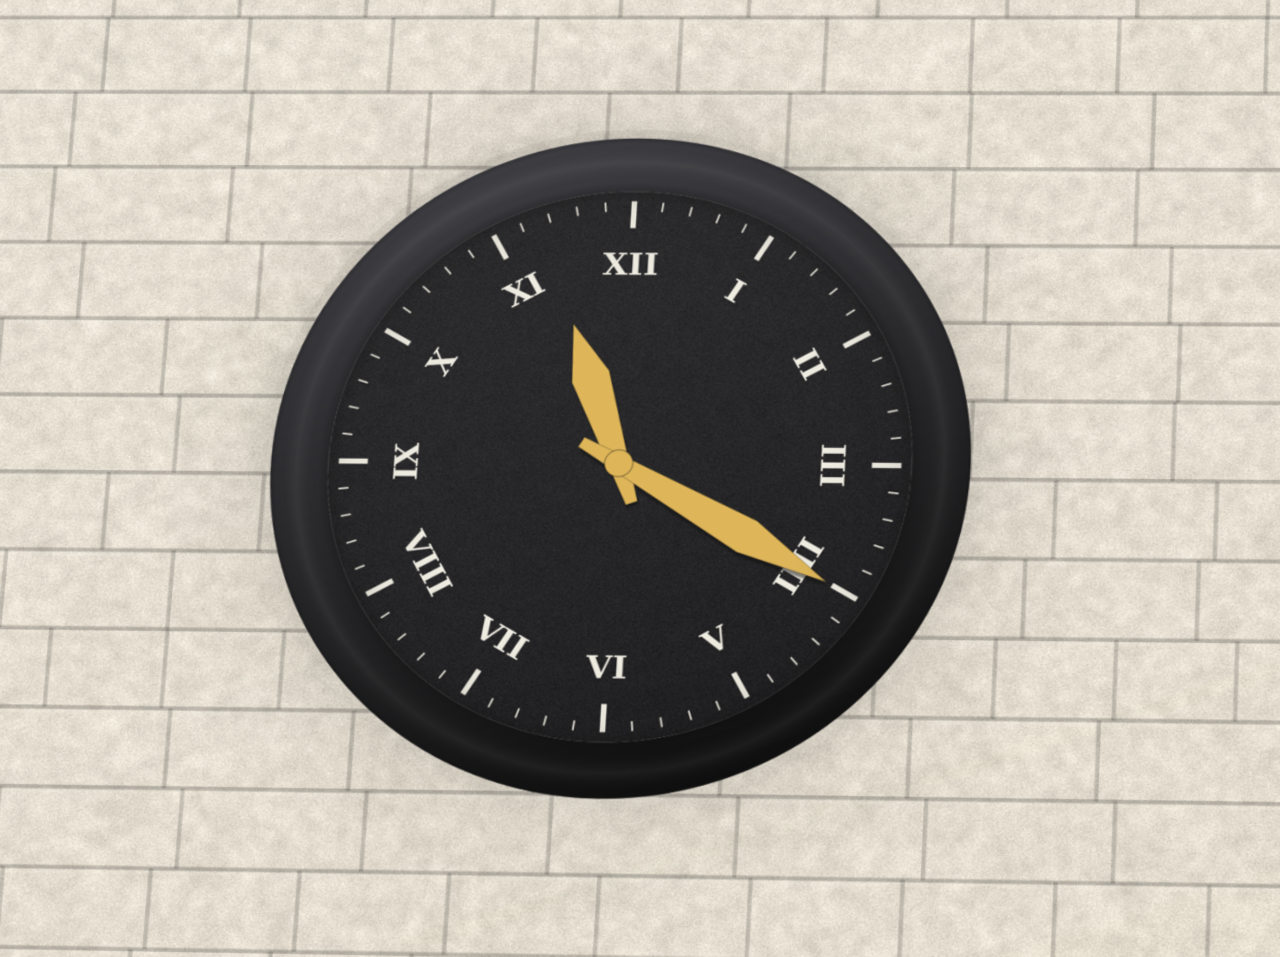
11:20
